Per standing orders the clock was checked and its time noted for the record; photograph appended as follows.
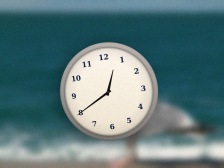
12:40
